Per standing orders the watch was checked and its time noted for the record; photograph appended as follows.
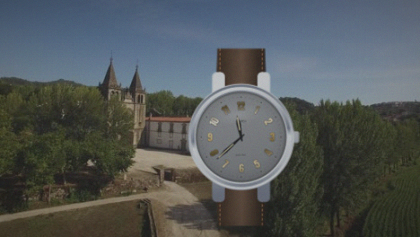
11:38
